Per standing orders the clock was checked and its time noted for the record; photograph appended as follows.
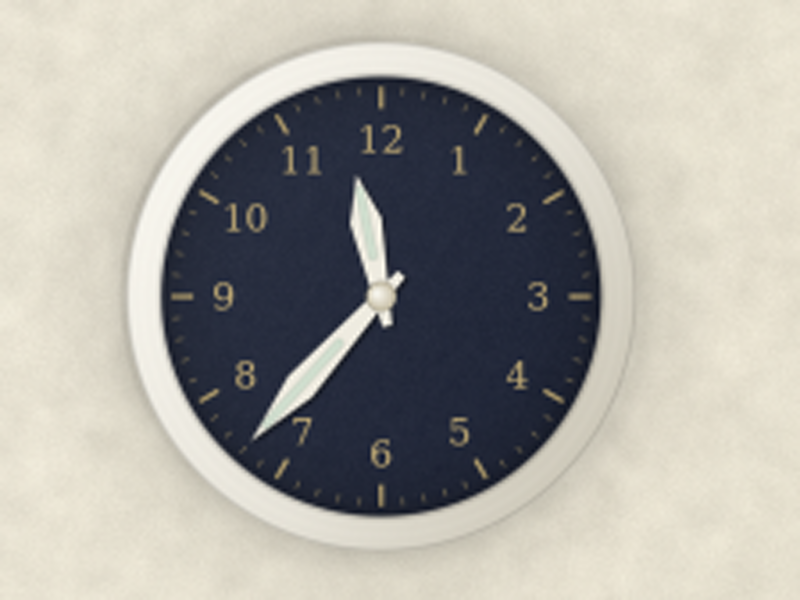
11:37
